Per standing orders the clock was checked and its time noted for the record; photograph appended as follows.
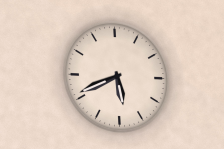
5:41
